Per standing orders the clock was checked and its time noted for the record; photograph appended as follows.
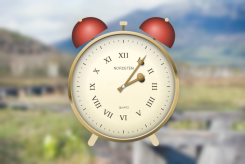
2:06
